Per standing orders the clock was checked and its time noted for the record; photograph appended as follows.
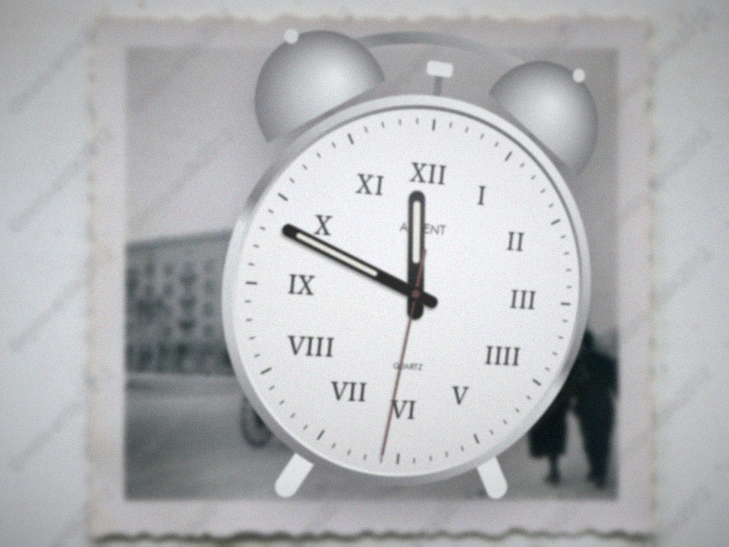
11:48:31
